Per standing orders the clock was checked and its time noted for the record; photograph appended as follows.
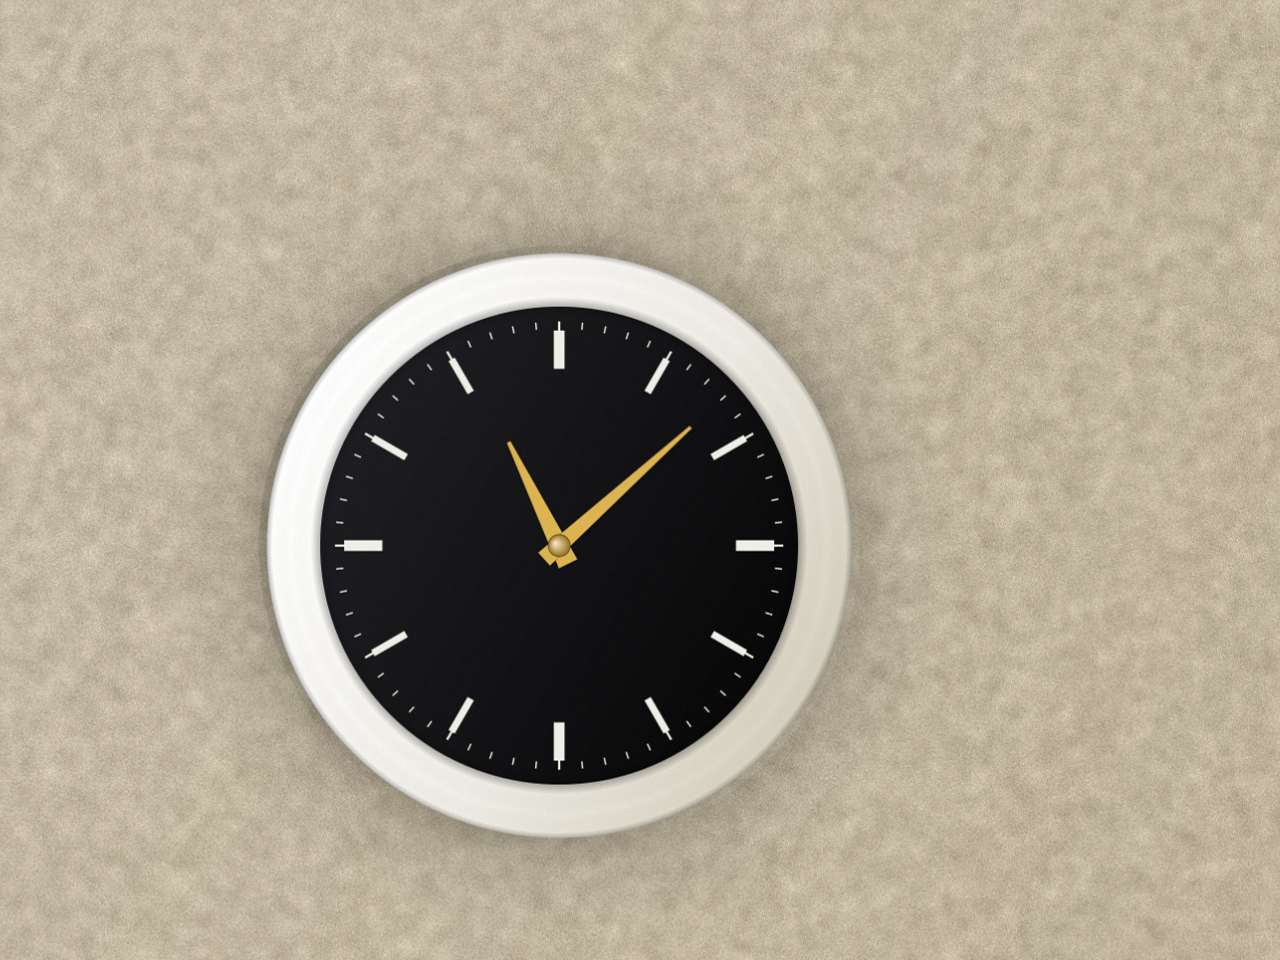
11:08
